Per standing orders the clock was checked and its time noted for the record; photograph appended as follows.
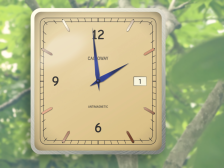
1:59
